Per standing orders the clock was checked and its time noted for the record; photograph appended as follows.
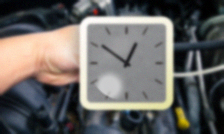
12:51
